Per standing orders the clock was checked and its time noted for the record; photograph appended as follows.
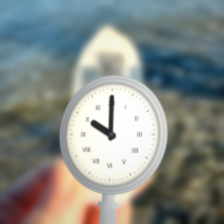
10:00
